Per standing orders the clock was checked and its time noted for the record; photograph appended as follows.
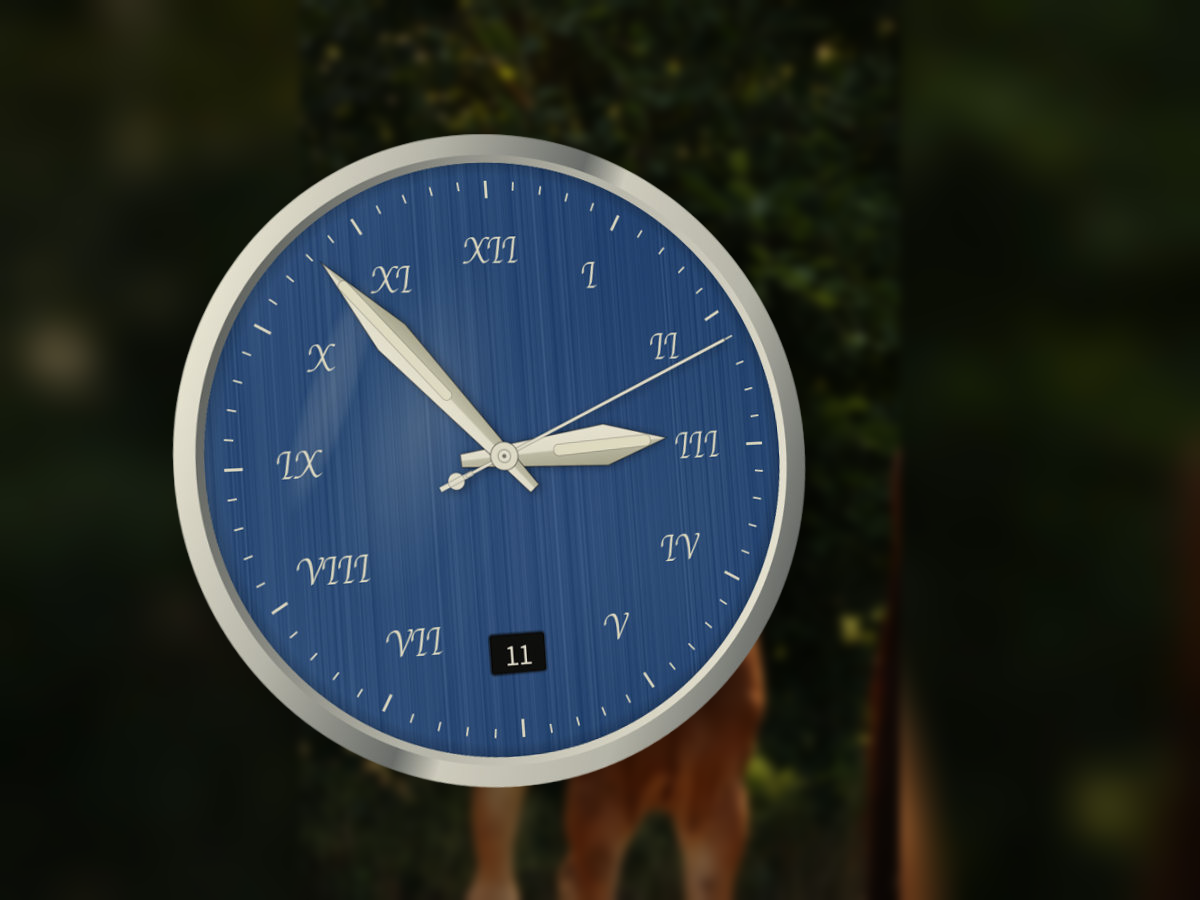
2:53:11
